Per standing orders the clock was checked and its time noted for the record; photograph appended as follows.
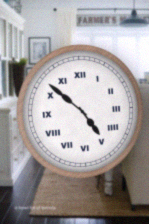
4:52
